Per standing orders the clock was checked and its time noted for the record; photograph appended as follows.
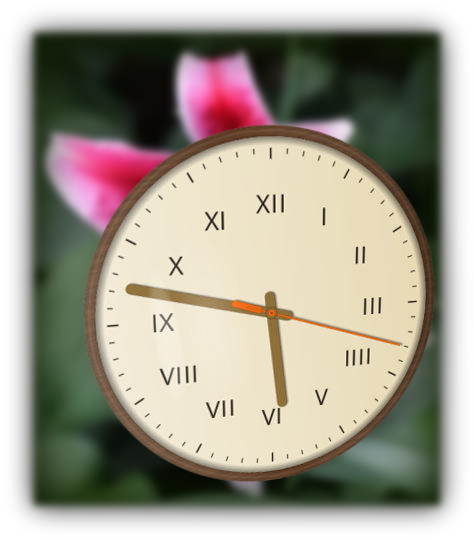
5:47:18
